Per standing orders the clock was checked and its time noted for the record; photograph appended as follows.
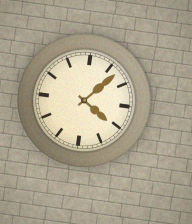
4:07
